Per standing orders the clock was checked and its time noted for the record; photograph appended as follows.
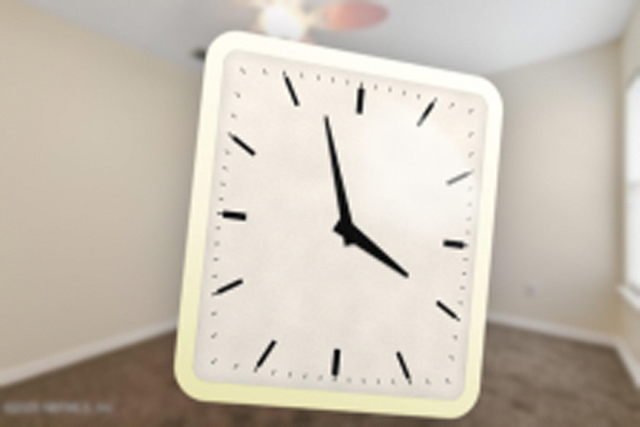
3:57
